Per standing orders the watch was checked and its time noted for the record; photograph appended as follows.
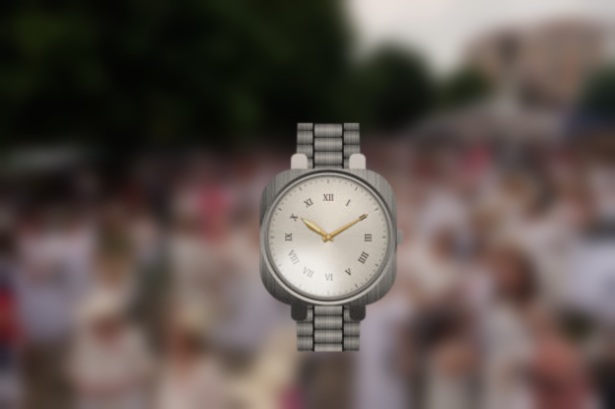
10:10
